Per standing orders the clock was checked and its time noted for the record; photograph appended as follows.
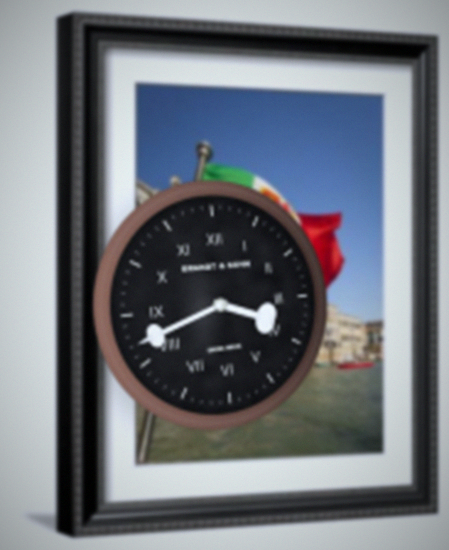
3:42
